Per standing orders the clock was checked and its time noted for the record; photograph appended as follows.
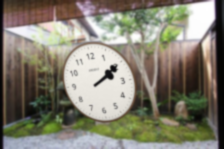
2:10
